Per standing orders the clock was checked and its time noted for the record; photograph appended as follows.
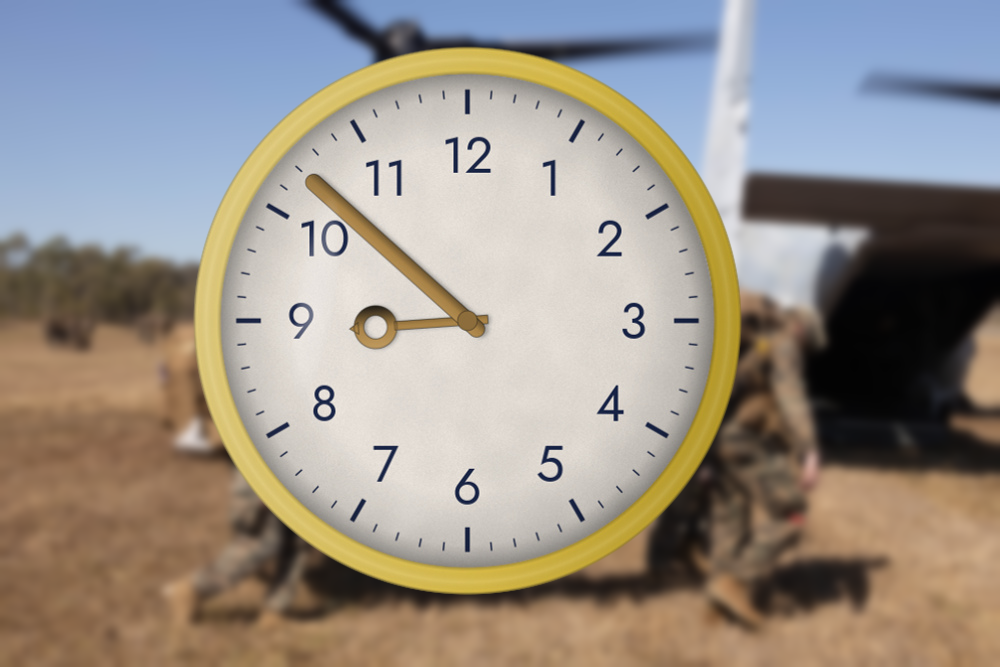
8:52
